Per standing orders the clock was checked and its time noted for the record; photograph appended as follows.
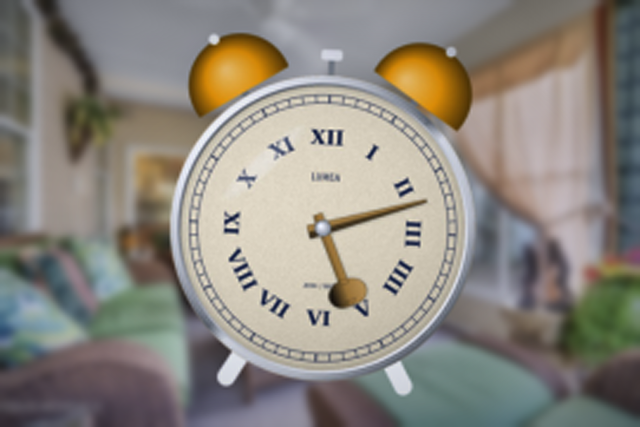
5:12
